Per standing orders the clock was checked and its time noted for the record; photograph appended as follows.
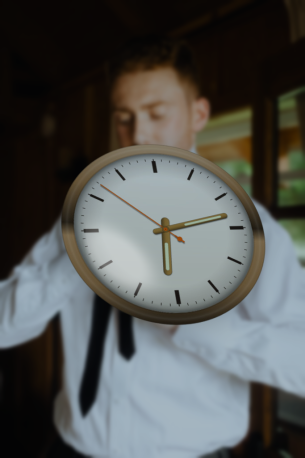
6:12:52
